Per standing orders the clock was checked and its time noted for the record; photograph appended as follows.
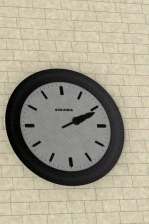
2:11
